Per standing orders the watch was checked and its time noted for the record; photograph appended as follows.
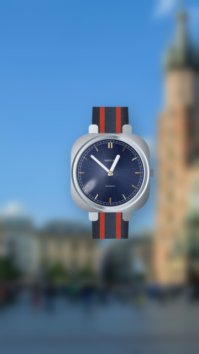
12:52
